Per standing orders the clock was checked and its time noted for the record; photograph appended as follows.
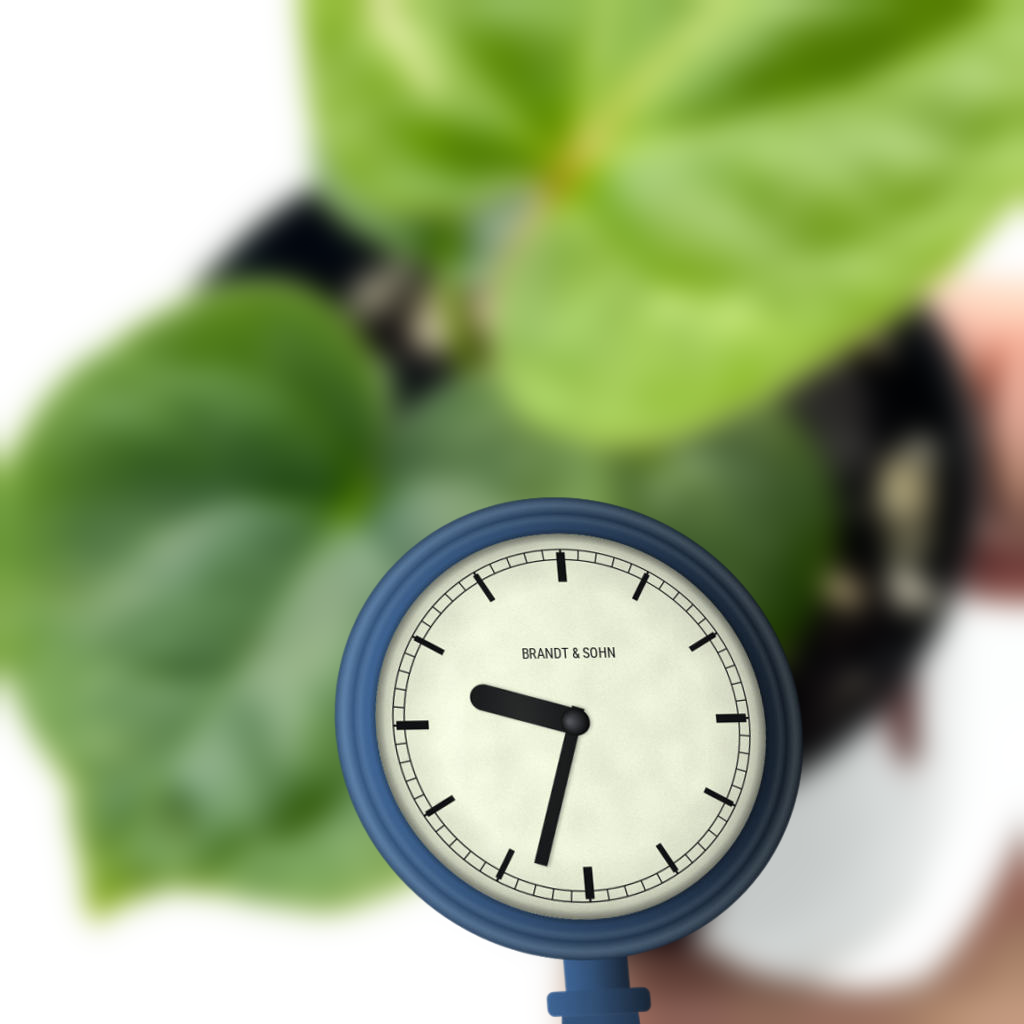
9:33
